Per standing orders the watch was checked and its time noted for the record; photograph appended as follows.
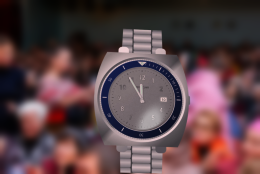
11:55
